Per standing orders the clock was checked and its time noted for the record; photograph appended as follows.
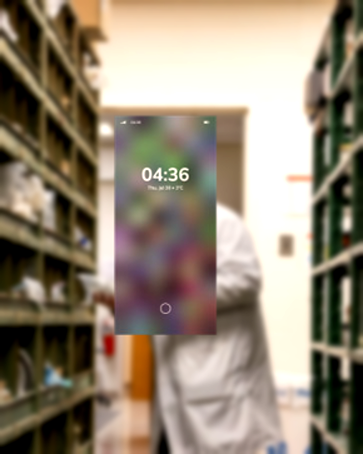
4:36
